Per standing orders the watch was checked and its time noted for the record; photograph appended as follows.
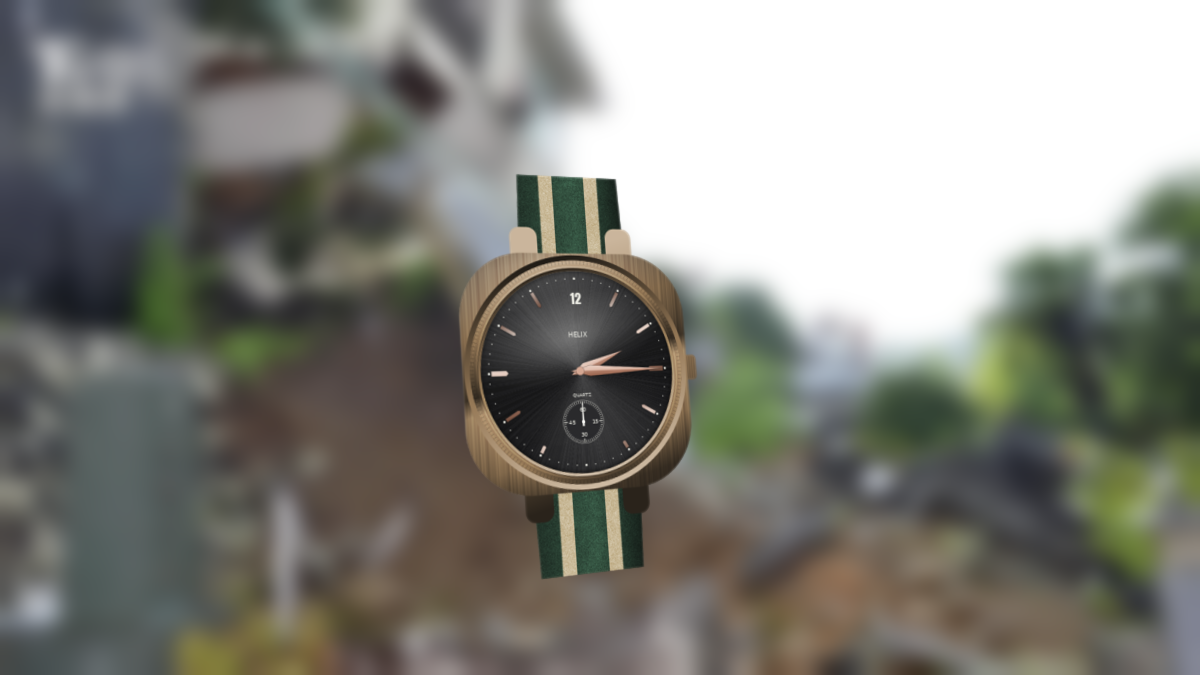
2:15
